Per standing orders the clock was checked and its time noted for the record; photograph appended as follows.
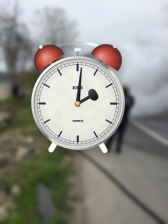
2:01
